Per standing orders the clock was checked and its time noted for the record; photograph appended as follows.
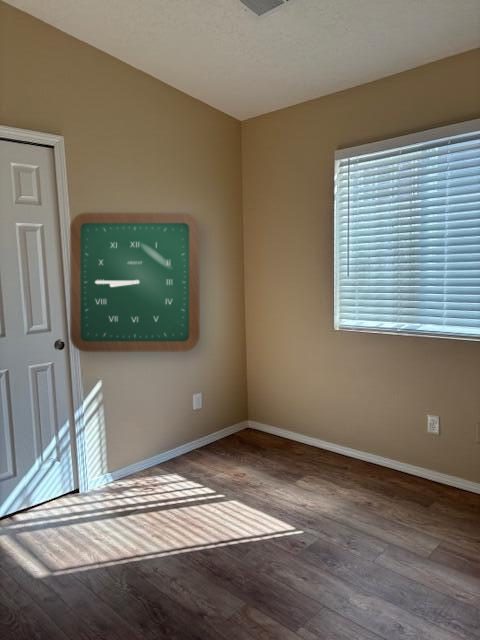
8:45
